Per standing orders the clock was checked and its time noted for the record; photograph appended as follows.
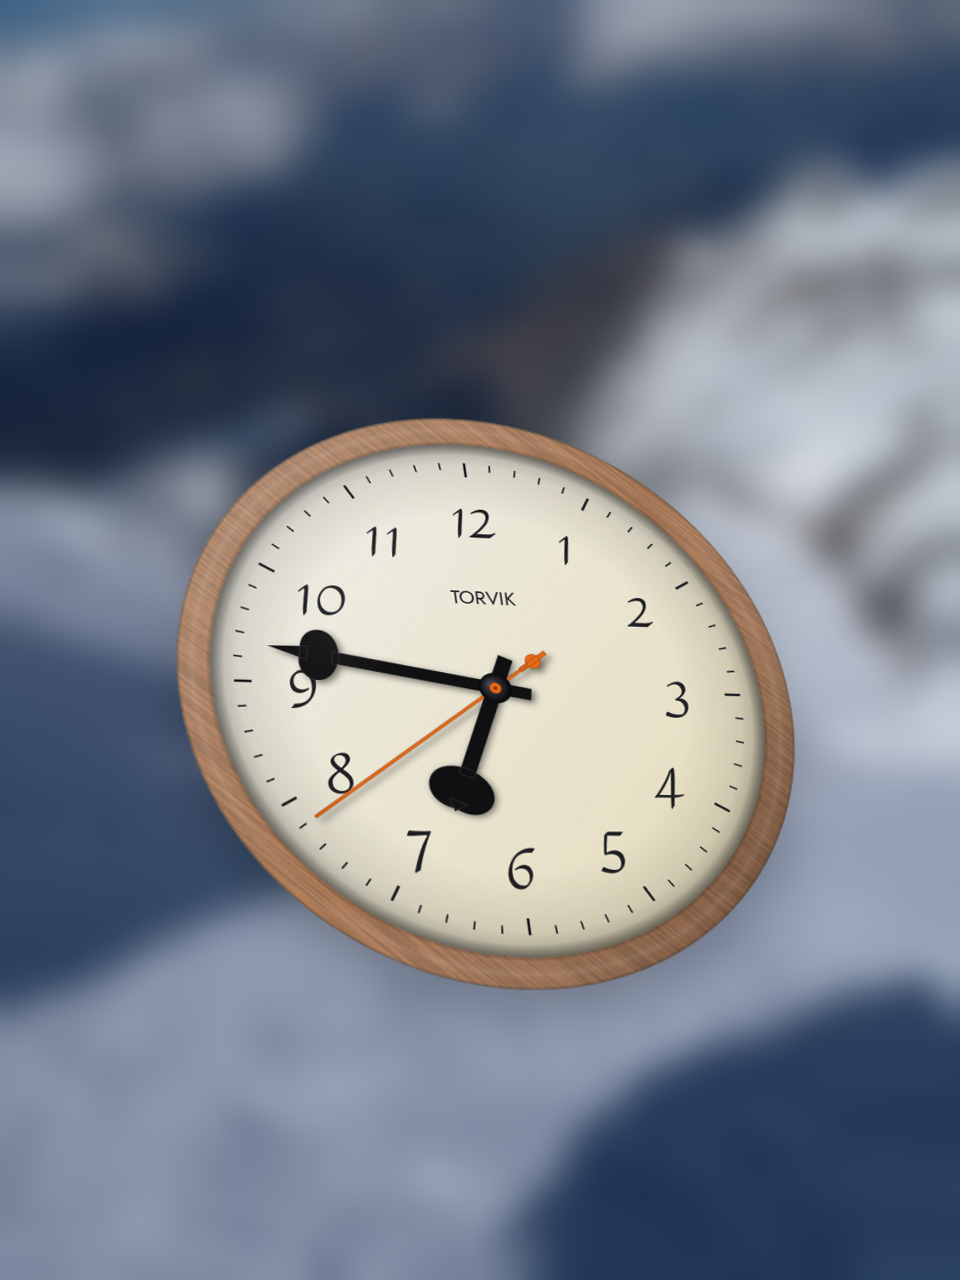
6:46:39
